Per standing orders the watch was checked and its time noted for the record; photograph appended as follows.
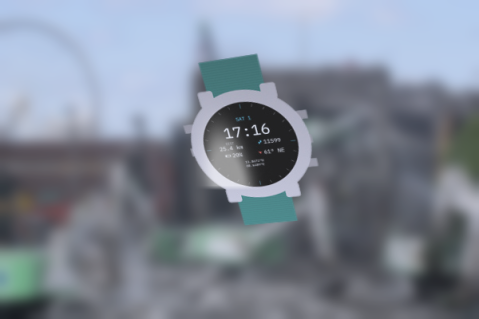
17:16
